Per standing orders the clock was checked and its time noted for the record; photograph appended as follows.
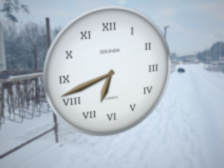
6:42
